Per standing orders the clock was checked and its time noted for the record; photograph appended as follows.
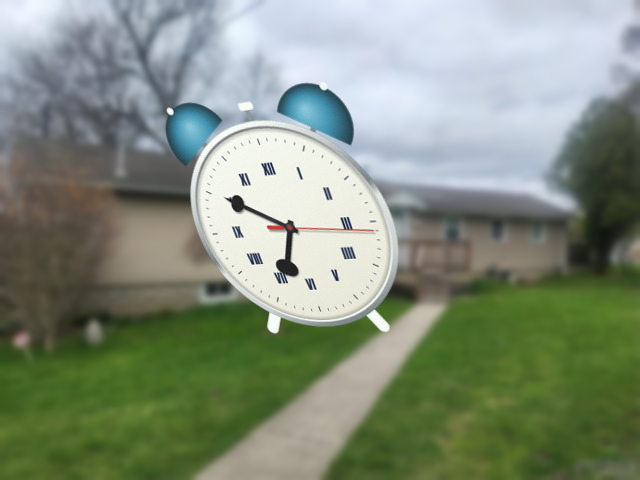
6:50:16
